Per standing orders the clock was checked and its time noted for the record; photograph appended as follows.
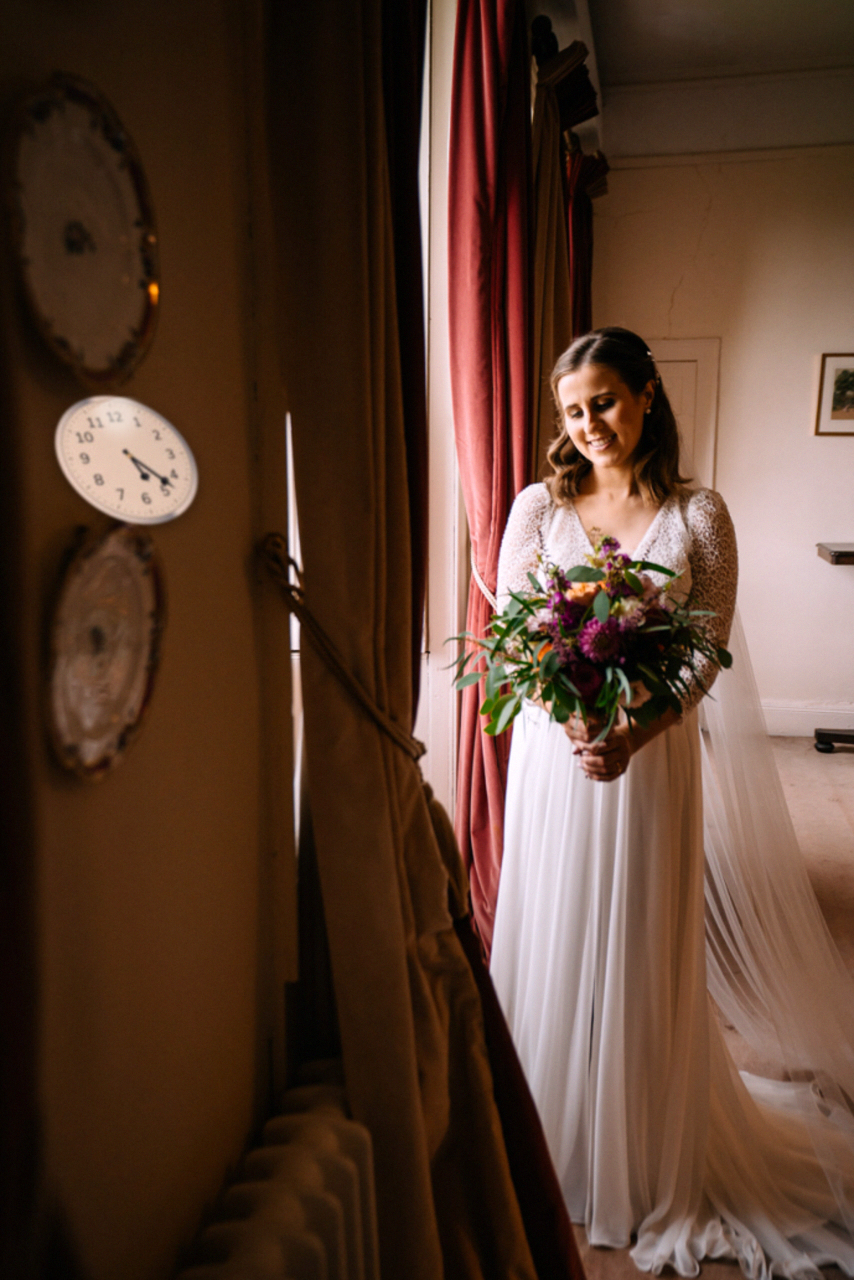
5:23
